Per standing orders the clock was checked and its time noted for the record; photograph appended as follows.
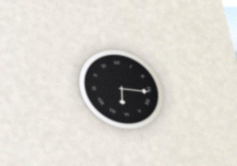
6:16
